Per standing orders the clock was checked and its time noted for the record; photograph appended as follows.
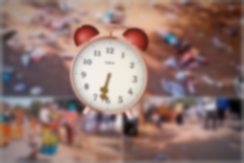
6:32
